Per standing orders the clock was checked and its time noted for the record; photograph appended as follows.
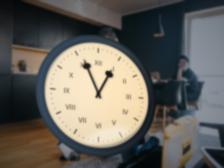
12:56
